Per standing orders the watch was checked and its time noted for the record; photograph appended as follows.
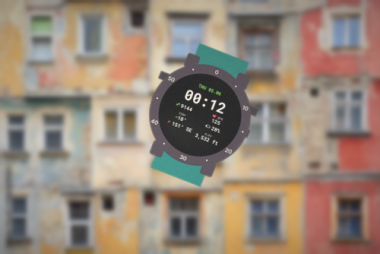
0:12
